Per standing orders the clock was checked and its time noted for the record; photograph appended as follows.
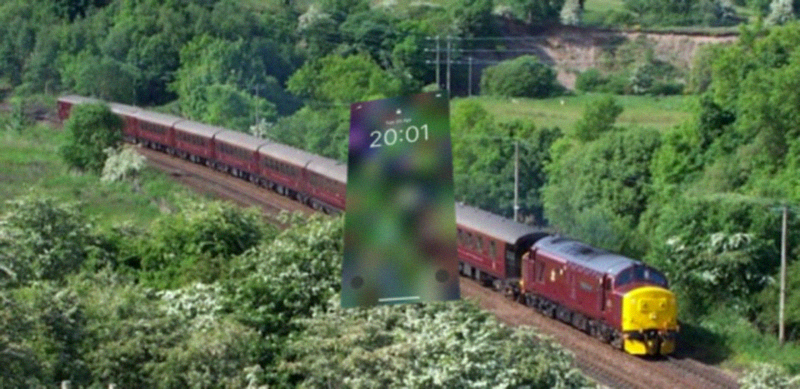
20:01
